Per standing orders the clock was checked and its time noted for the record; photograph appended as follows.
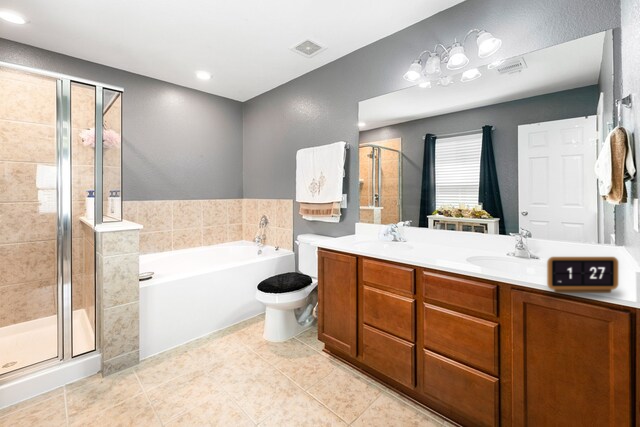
1:27
